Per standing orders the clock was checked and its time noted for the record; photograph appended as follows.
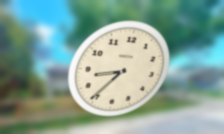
8:36
